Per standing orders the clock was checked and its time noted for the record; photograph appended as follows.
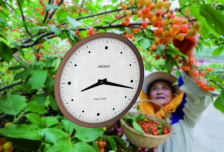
8:17
